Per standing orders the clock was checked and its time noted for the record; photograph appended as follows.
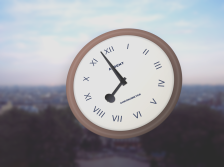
7:58
